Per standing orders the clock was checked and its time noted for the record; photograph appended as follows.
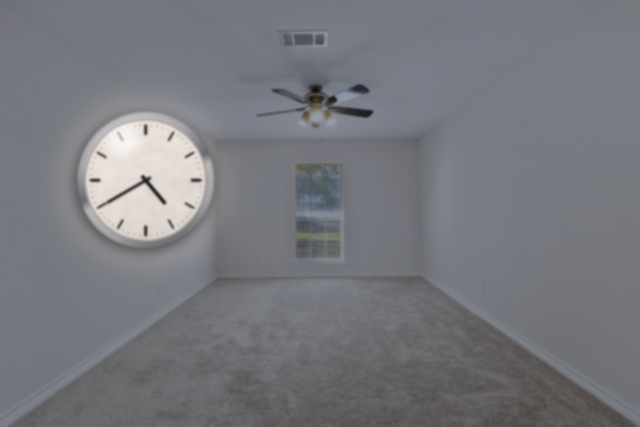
4:40
